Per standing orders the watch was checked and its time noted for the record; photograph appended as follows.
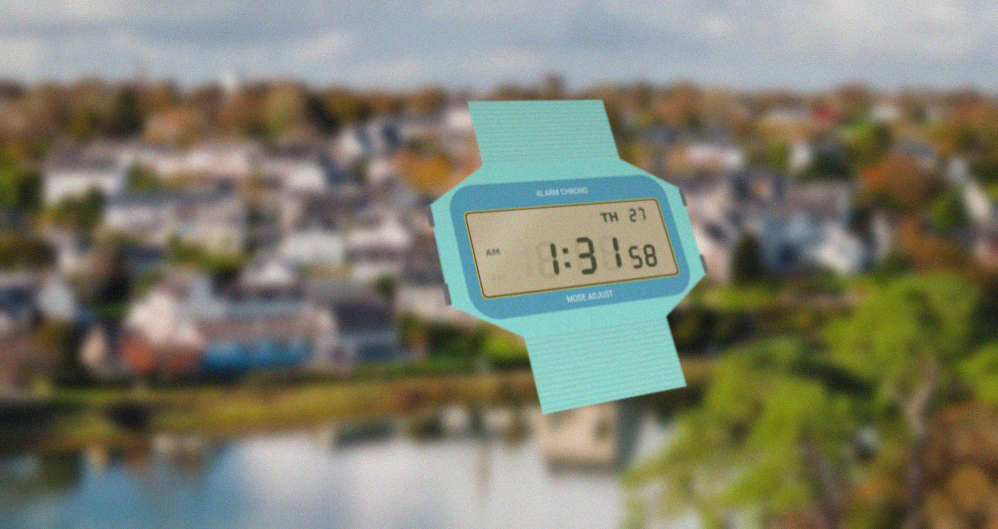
1:31:58
